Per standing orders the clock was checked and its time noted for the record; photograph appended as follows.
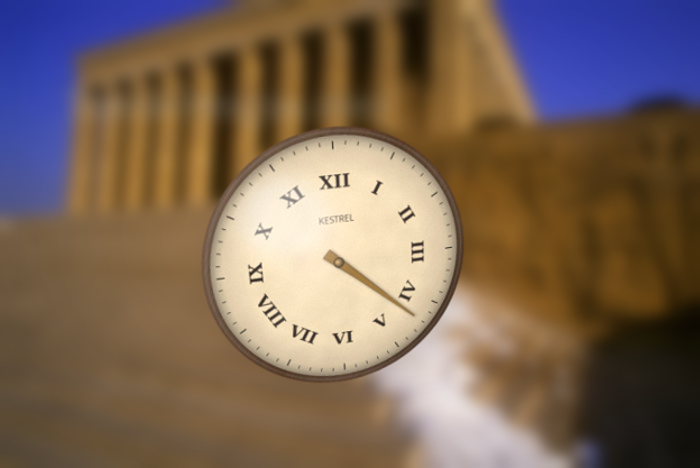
4:22
